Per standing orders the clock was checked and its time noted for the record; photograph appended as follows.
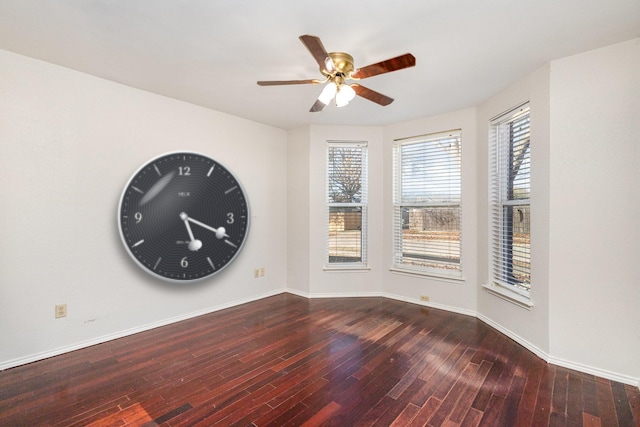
5:19
